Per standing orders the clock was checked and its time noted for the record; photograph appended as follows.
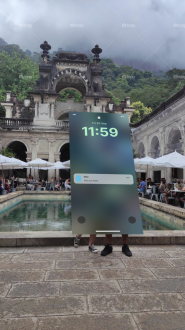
11:59
